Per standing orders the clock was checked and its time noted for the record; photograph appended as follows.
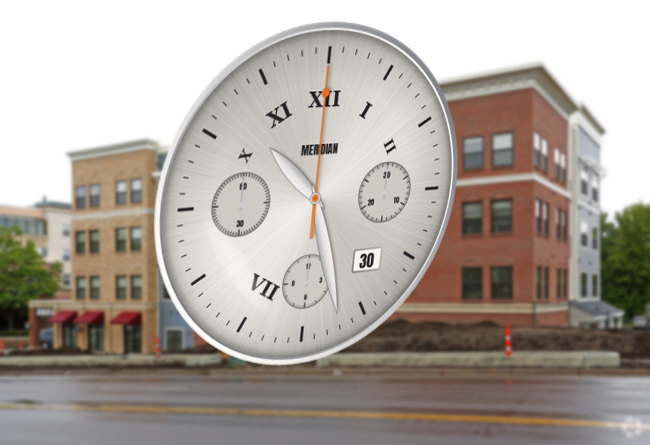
10:27
